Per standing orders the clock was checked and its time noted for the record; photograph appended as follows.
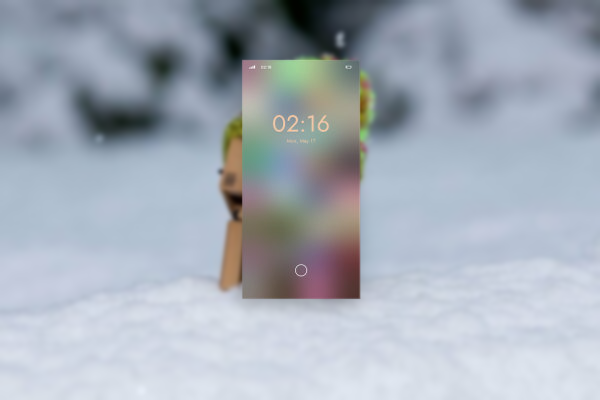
2:16
